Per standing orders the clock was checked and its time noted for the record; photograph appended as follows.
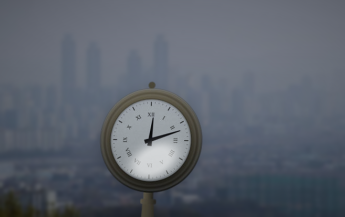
12:12
